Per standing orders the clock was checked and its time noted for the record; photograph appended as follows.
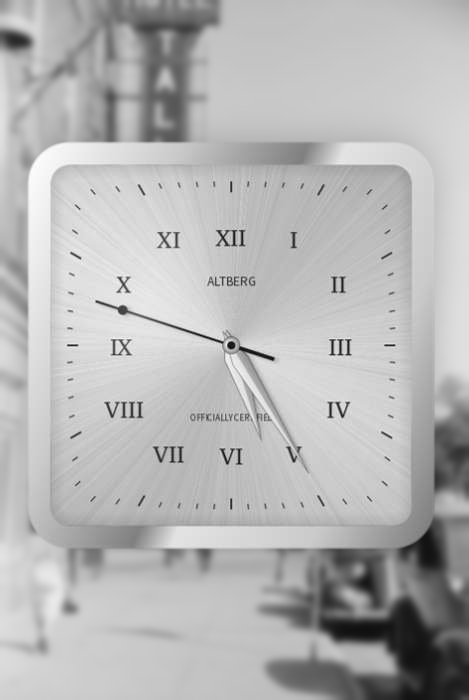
5:24:48
